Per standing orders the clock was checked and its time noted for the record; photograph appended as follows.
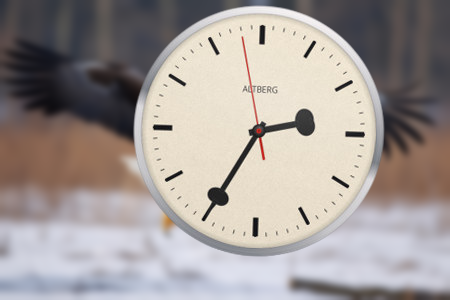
2:34:58
